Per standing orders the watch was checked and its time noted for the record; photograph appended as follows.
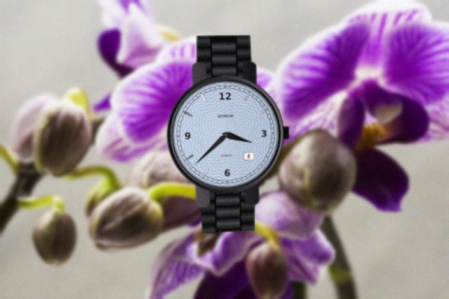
3:38
